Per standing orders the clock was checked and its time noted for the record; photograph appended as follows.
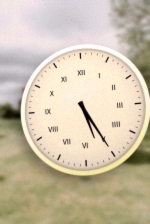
5:25
